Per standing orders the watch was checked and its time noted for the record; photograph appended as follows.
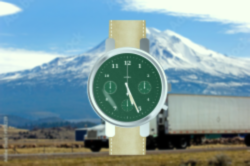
5:26
